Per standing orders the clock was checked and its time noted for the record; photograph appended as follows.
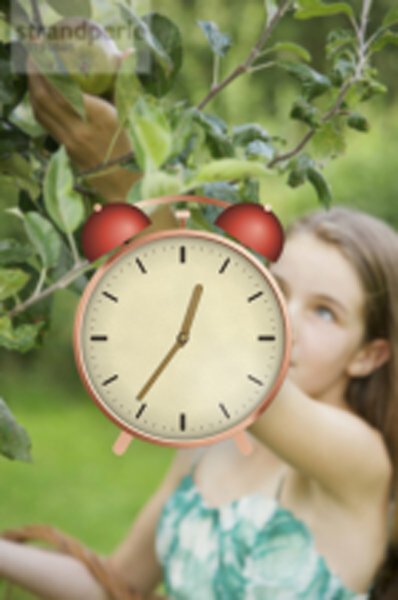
12:36
